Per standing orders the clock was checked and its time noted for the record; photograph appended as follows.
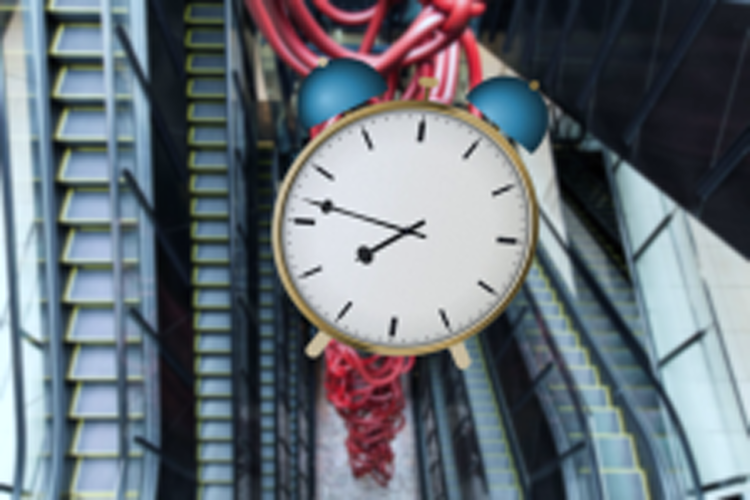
7:47
